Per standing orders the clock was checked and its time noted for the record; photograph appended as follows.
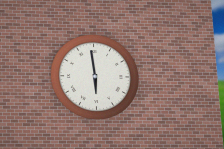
5:59
